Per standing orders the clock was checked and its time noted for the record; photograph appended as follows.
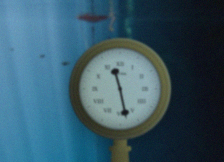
11:28
